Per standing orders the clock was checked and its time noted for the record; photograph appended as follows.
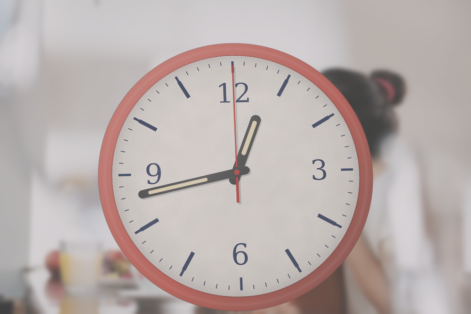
12:43:00
